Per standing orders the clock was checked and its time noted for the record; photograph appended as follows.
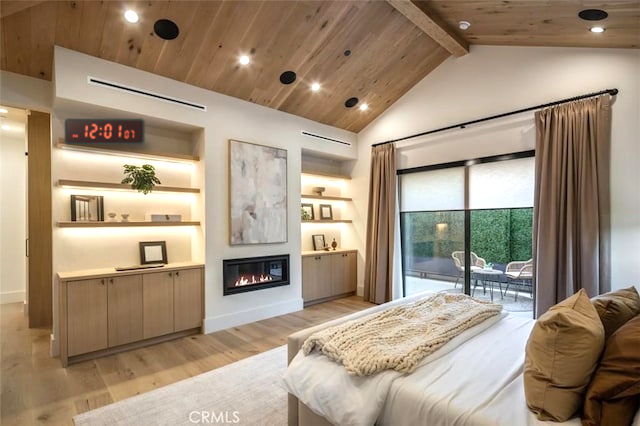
12:01
